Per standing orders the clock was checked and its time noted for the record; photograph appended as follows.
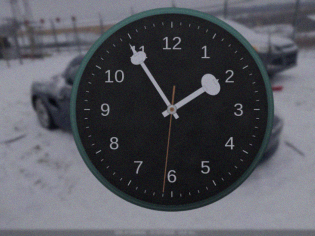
1:54:31
